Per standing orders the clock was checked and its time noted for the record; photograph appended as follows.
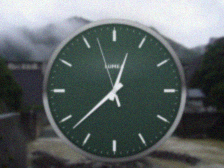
12:37:57
